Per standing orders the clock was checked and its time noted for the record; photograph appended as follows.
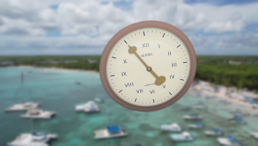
4:55
